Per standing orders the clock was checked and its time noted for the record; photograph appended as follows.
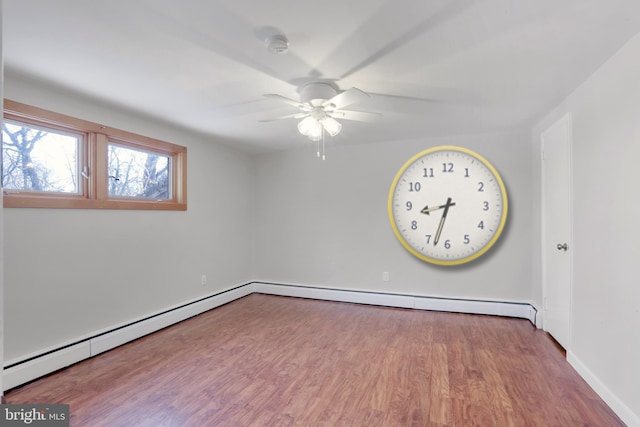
8:33
